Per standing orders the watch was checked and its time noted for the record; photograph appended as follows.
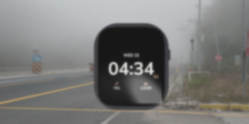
4:34
